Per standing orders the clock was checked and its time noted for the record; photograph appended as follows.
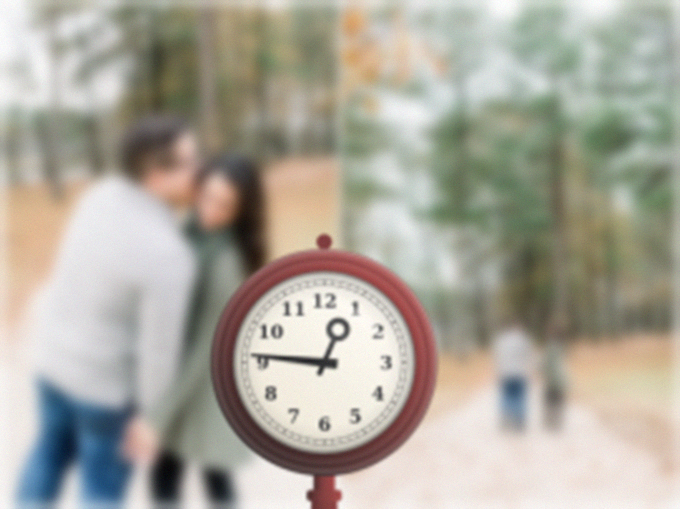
12:46
